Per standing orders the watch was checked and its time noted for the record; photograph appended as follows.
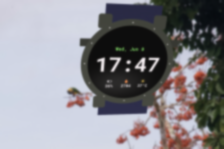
17:47
